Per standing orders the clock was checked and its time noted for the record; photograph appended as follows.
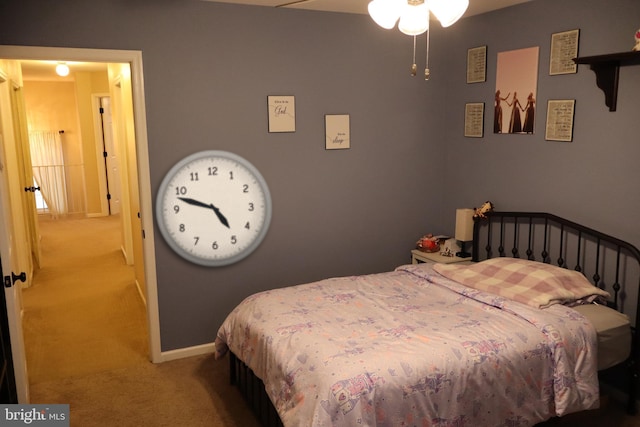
4:48
